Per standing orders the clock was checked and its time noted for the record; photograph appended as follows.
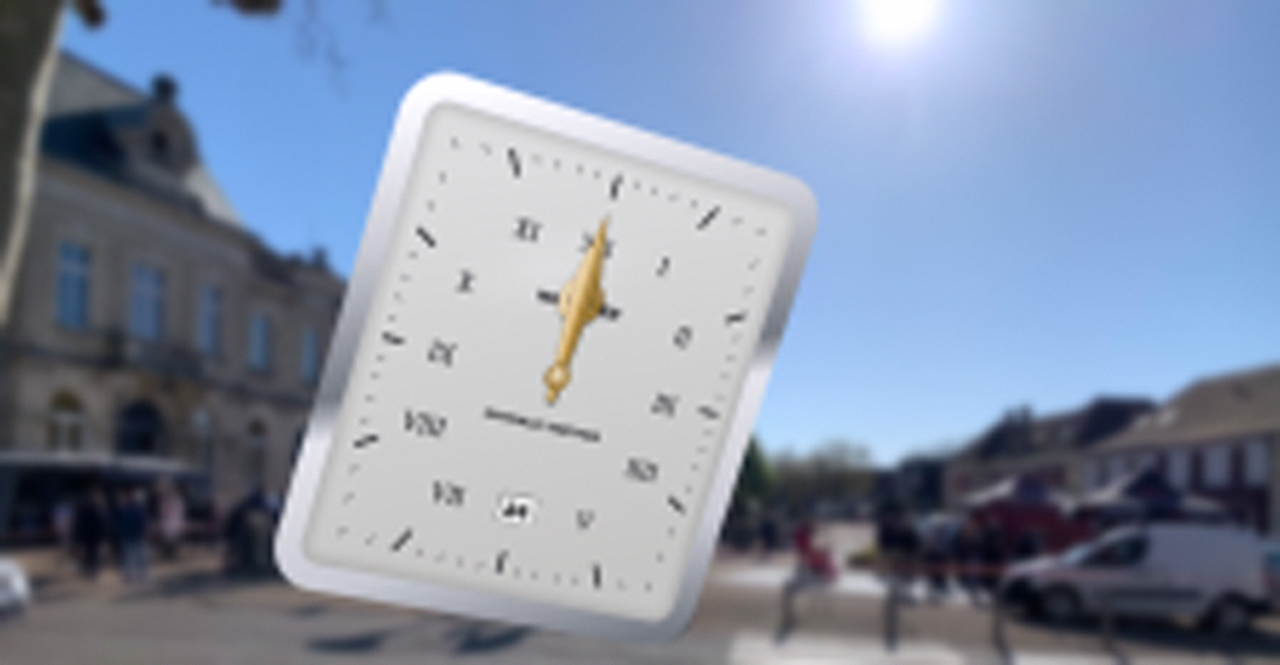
12:00
